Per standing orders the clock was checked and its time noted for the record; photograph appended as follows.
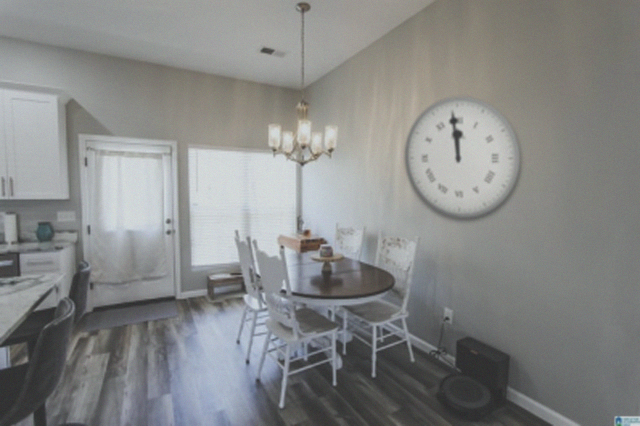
11:59
